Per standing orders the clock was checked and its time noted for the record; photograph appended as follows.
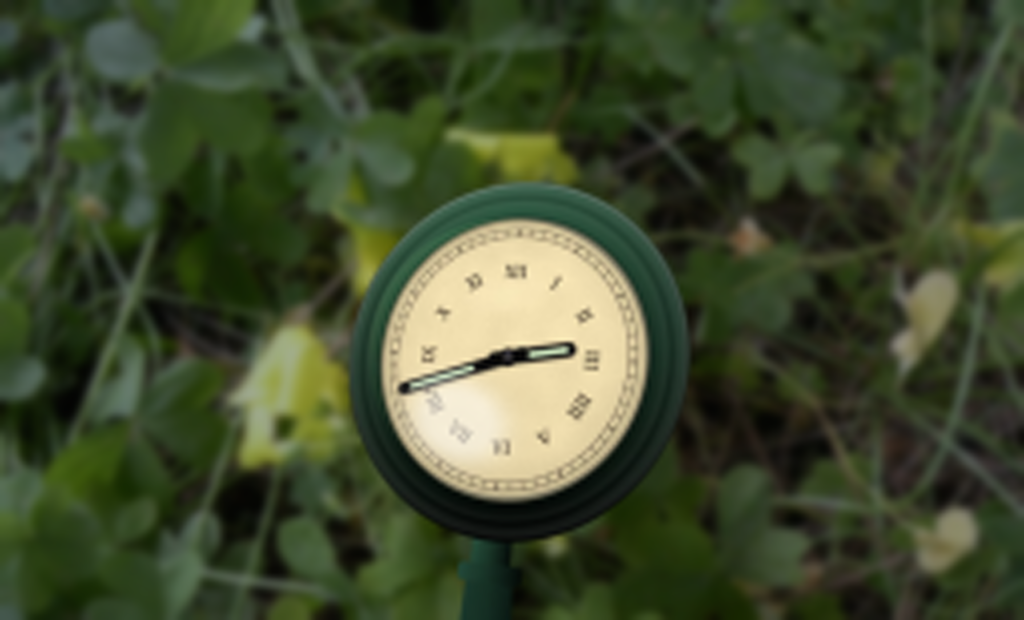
2:42
